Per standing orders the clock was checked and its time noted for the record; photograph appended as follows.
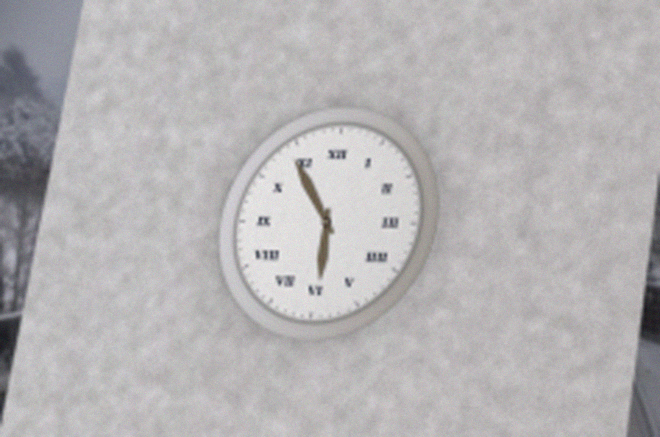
5:54
